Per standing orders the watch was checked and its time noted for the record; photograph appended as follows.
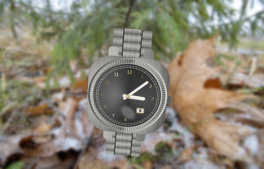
3:08
